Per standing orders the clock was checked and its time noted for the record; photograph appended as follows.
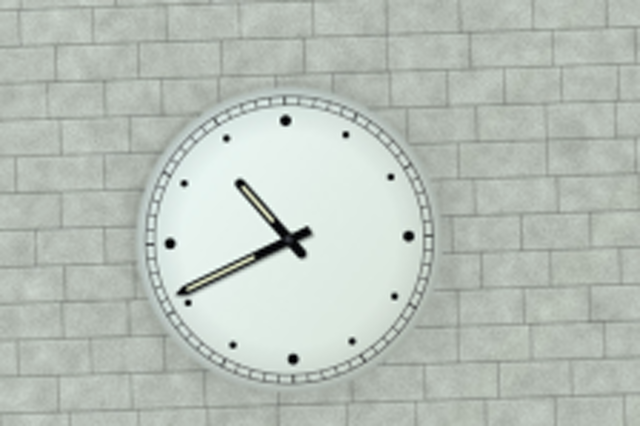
10:41
